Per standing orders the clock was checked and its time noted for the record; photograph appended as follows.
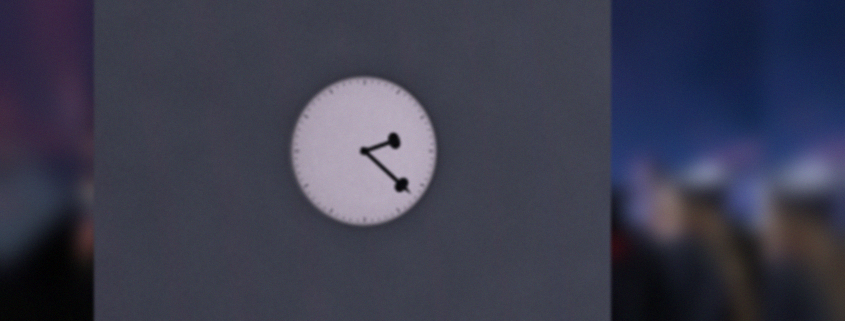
2:22
